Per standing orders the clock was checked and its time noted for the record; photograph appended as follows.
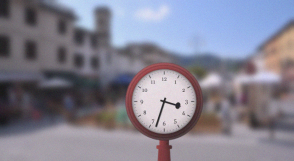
3:33
